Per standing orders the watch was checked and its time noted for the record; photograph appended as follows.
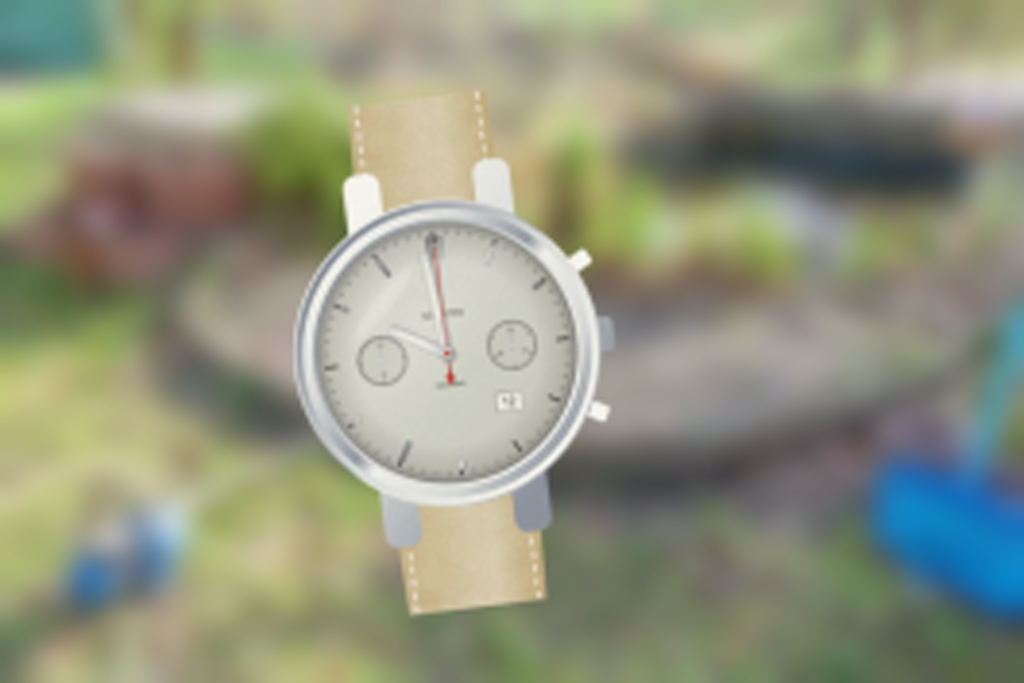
9:59
